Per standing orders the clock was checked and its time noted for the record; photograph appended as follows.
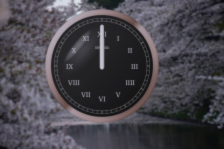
12:00
